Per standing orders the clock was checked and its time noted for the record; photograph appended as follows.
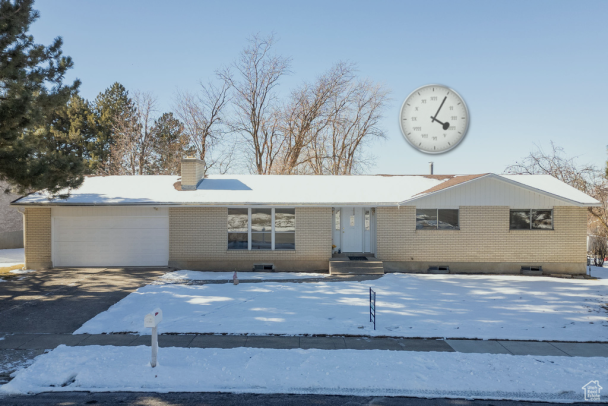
4:05
